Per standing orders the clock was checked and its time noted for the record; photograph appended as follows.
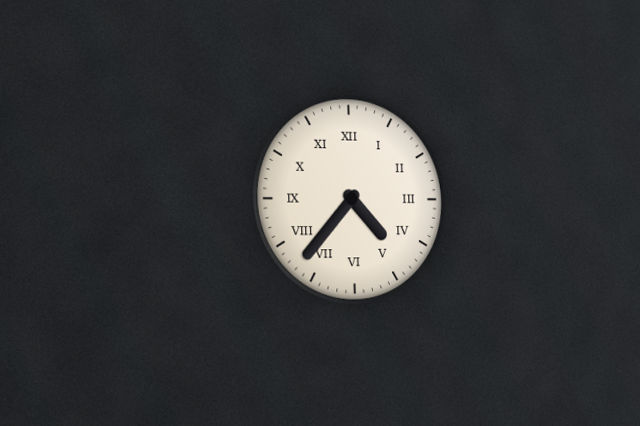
4:37
